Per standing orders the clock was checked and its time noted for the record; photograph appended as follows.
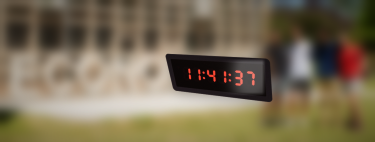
11:41:37
